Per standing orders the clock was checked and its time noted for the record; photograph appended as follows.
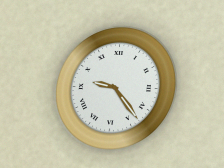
9:23
